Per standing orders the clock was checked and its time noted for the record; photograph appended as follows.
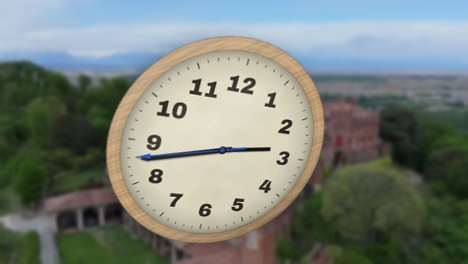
2:42:43
